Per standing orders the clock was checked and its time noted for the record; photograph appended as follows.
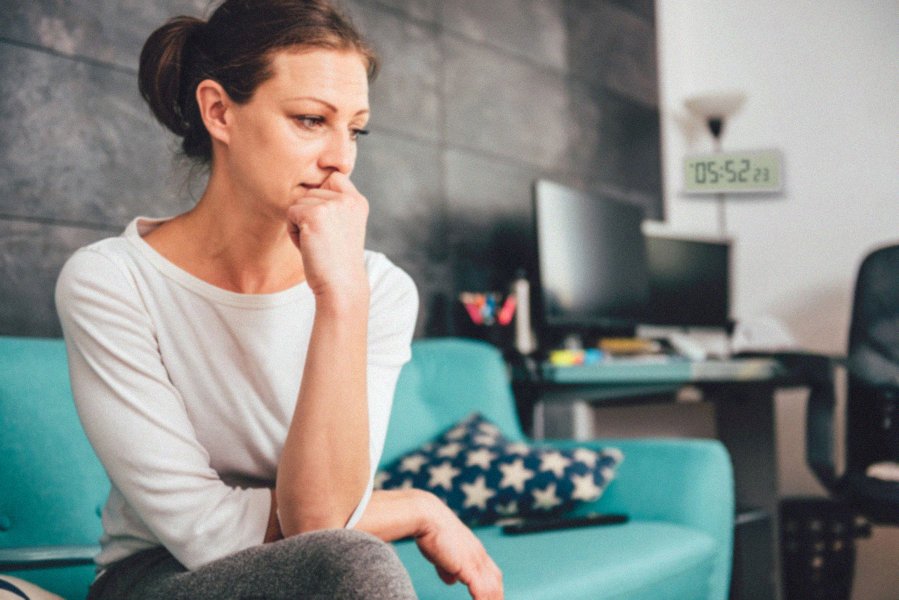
5:52
